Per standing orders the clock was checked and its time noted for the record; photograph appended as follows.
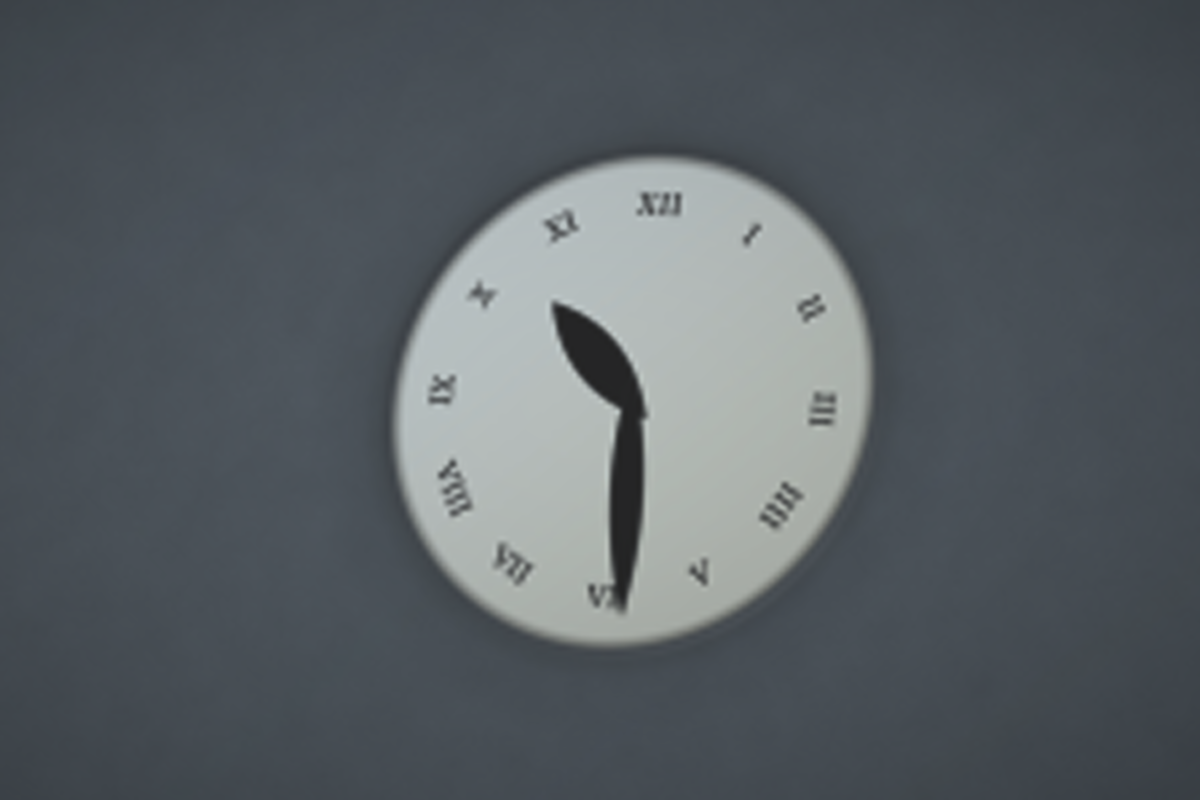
10:29
